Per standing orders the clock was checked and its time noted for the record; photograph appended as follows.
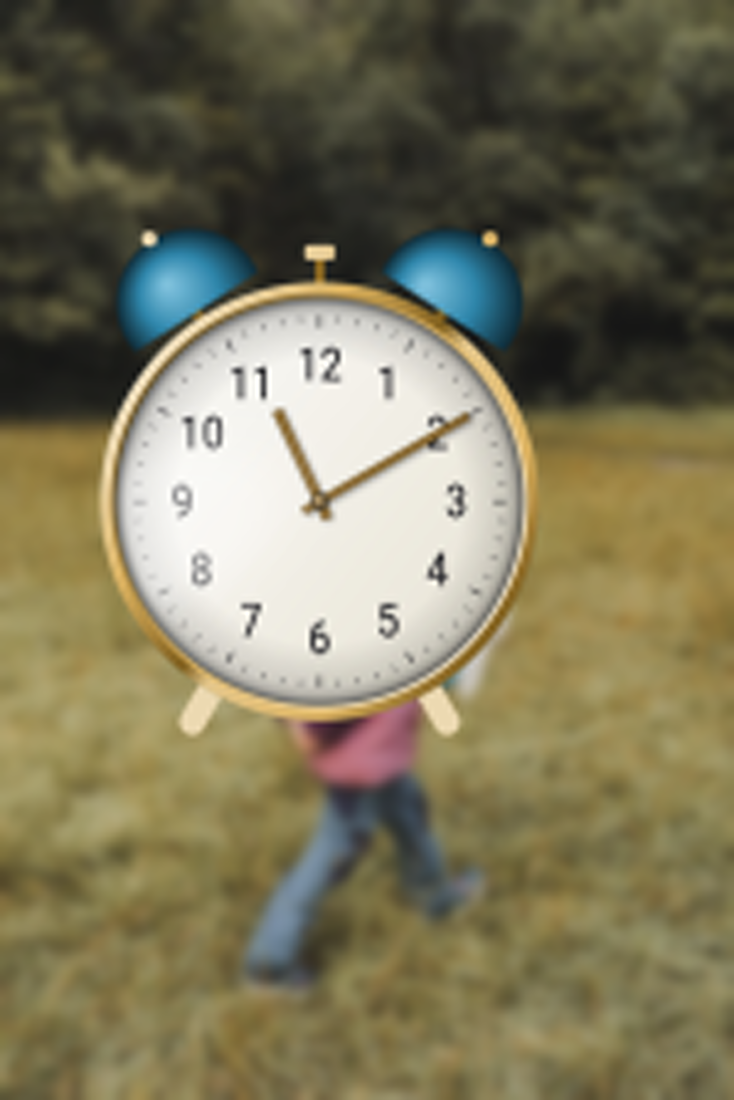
11:10
